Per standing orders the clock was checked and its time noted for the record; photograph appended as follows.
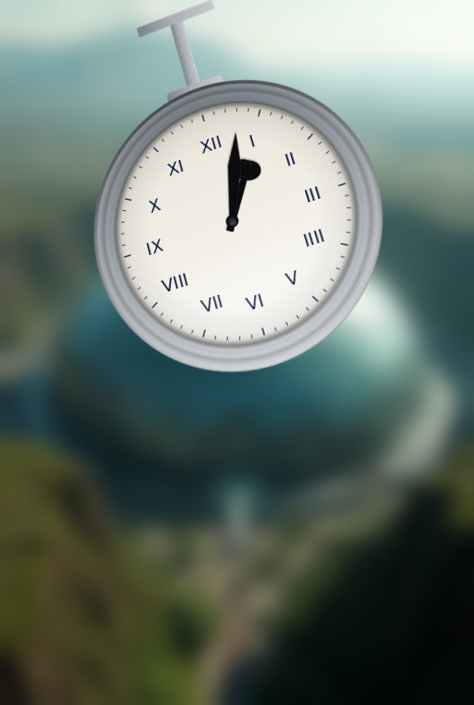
1:03
